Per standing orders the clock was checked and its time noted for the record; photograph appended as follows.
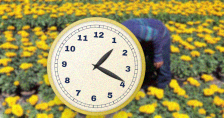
1:19
